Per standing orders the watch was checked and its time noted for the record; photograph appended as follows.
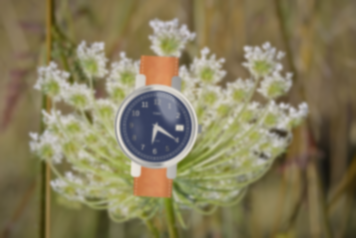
6:20
